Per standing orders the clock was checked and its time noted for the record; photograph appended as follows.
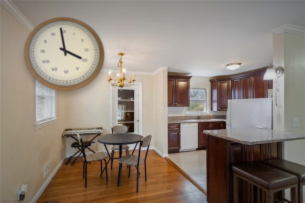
3:59
